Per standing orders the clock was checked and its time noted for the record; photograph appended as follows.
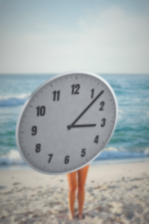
3:07
